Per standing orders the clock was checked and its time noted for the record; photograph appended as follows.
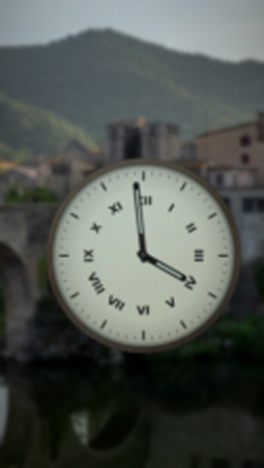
3:59
